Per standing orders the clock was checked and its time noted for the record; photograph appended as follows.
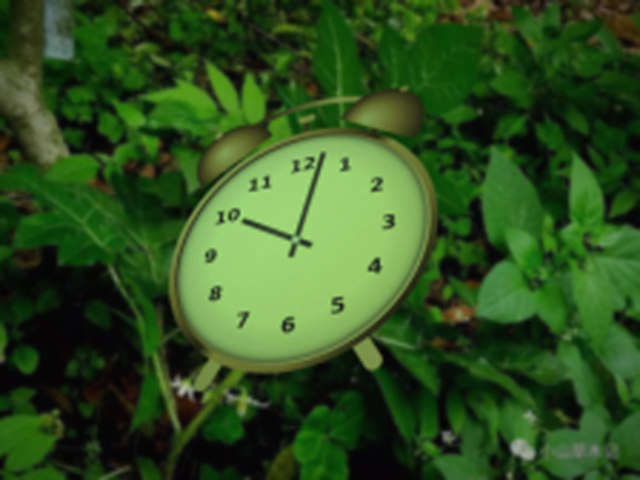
10:02
